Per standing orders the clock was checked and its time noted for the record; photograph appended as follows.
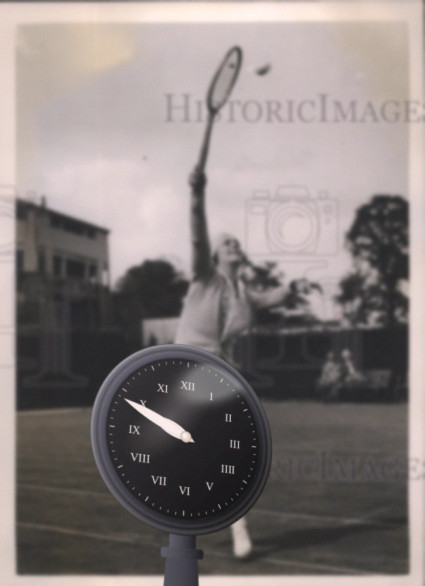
9:49
